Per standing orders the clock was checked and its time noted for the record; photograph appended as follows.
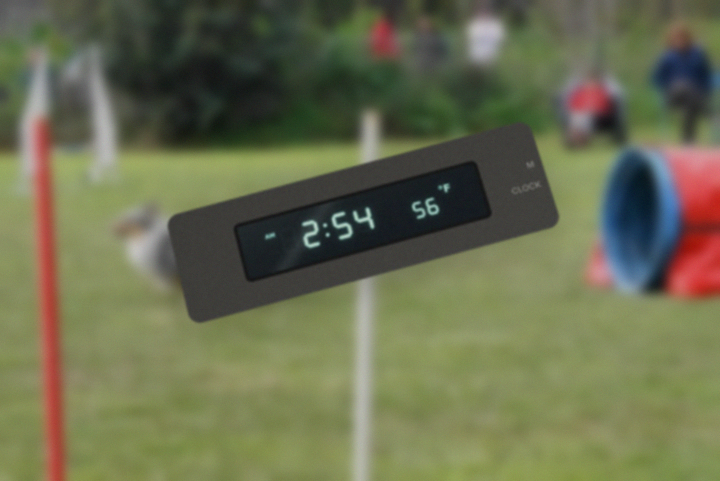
2:54
